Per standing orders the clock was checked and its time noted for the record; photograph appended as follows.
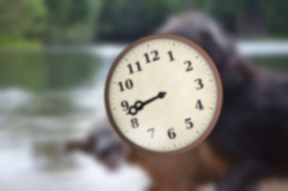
8:43
